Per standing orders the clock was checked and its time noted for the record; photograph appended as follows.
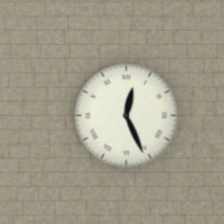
12:26
